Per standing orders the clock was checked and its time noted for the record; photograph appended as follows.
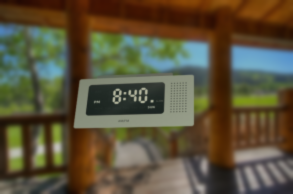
8:40
